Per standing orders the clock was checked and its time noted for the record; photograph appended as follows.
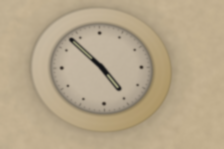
4:53
